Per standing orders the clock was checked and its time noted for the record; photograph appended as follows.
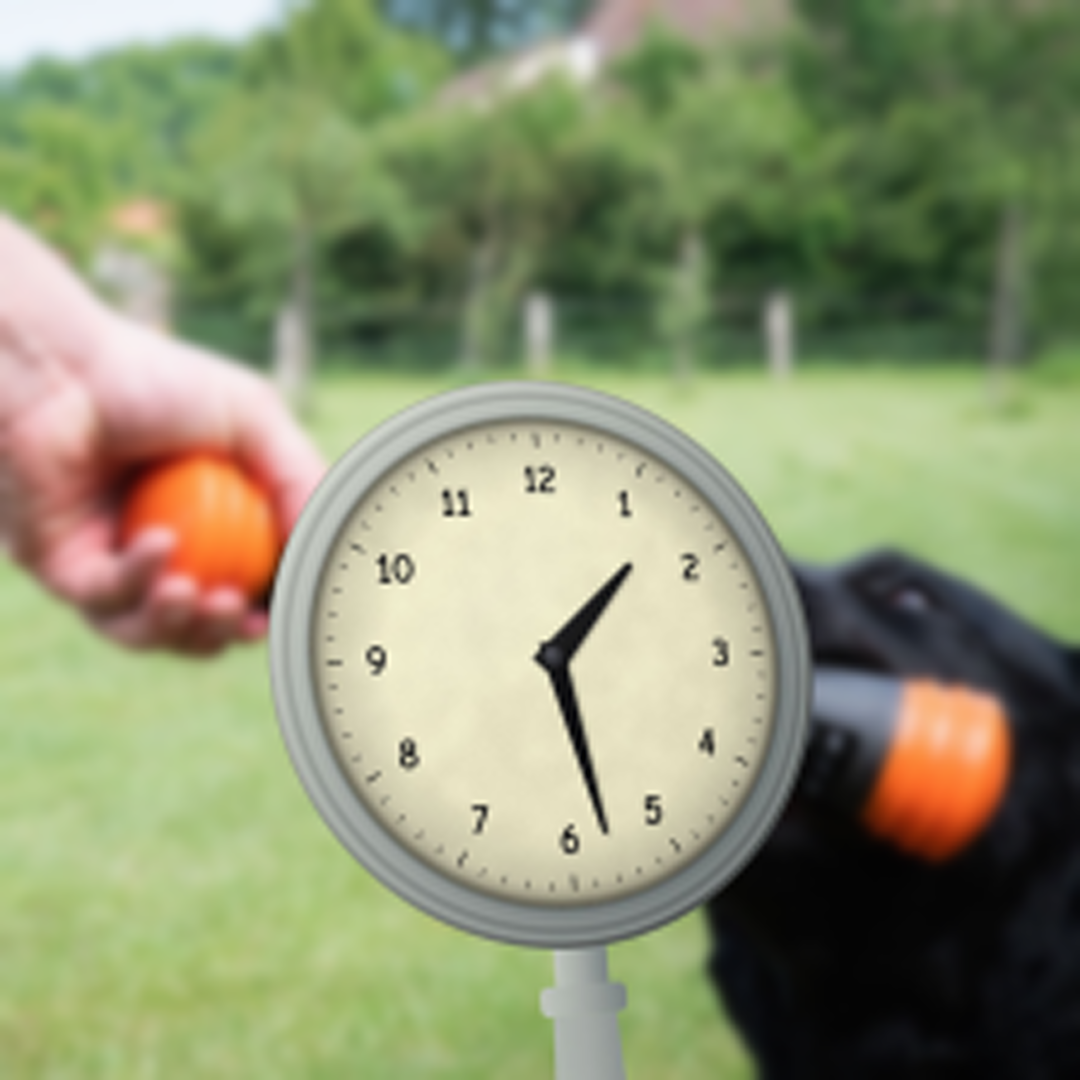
1:28
